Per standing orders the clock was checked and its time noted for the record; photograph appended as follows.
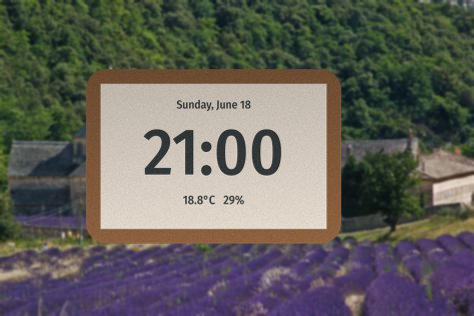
21:00
